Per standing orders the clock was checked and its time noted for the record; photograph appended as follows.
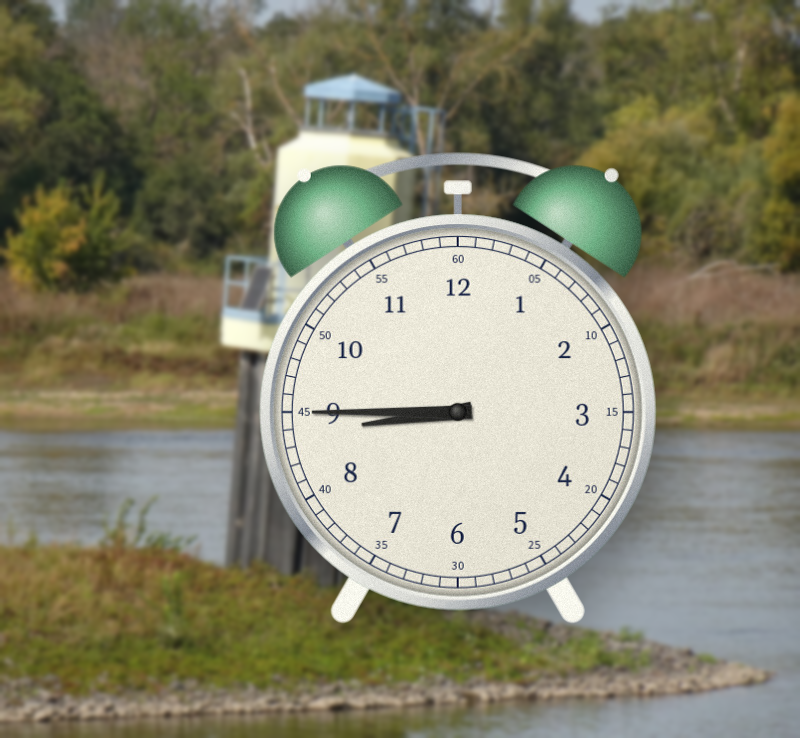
8:45
